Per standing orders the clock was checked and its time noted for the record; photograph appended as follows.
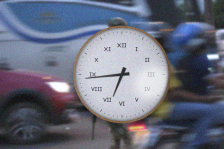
6:44
